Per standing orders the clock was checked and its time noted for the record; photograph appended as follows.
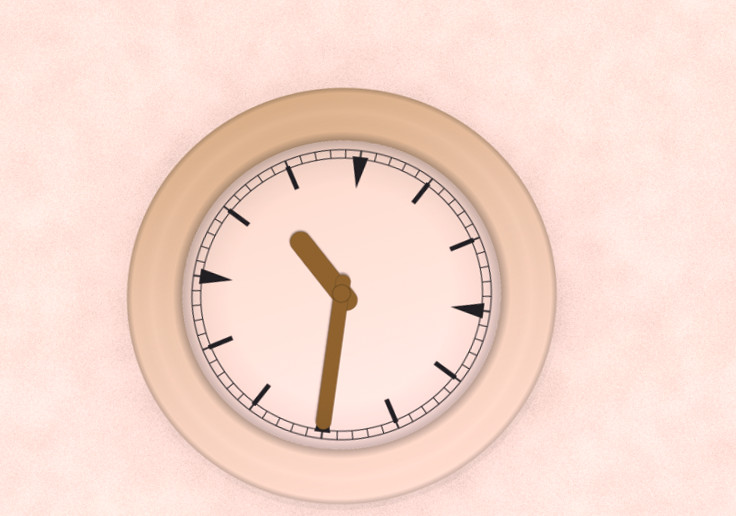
10:30
